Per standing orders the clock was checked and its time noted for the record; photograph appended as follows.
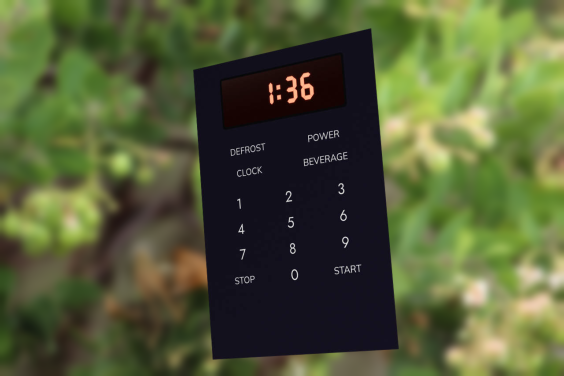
1:36
